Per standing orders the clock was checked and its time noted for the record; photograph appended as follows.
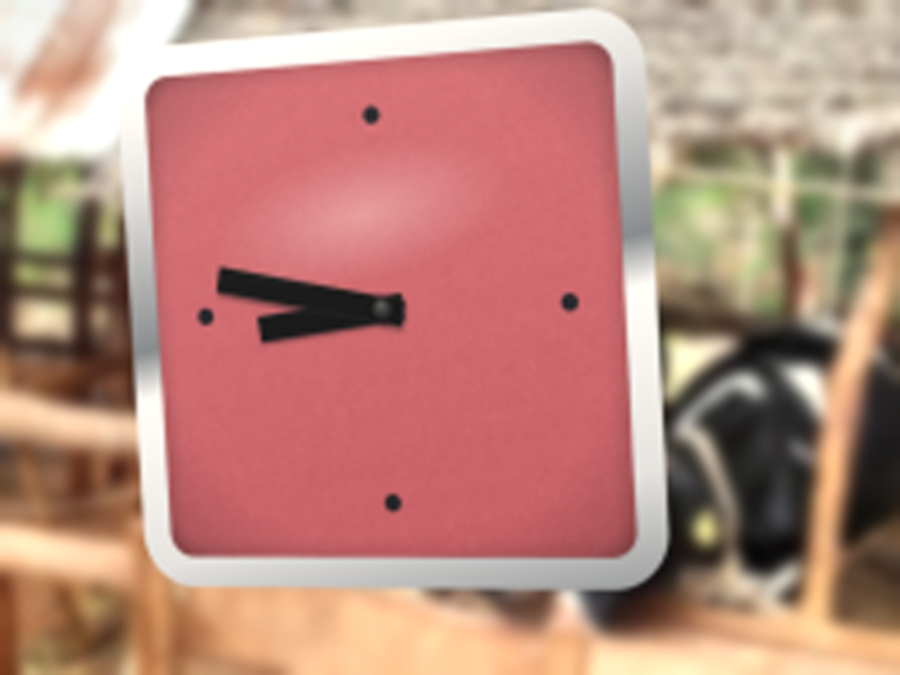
8:47
